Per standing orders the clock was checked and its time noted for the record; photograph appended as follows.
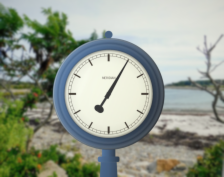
7:05
